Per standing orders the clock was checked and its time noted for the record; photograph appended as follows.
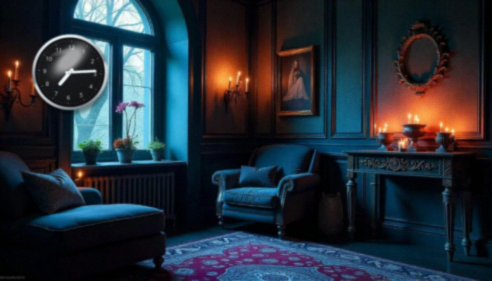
7:14
